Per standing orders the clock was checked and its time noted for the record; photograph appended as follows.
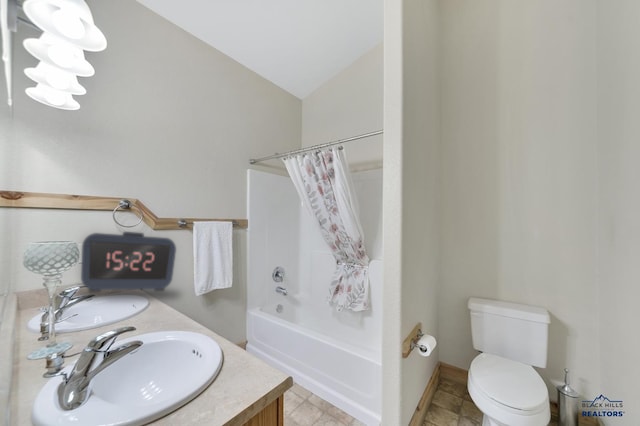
15:22
